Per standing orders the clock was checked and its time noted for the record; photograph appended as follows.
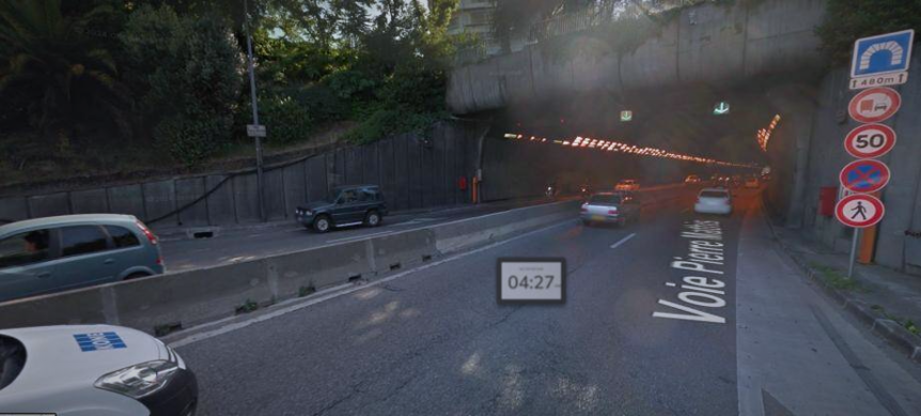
4:27
